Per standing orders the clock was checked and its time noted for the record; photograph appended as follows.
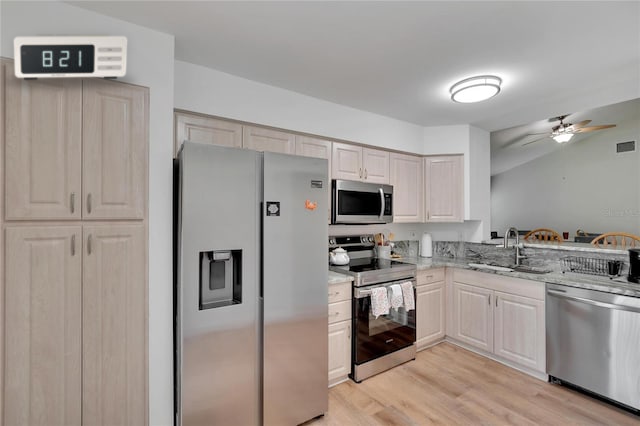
8:21
